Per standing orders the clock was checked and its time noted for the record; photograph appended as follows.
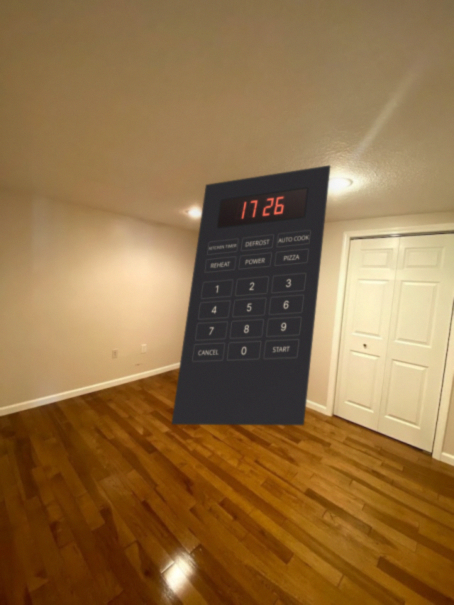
17:26
